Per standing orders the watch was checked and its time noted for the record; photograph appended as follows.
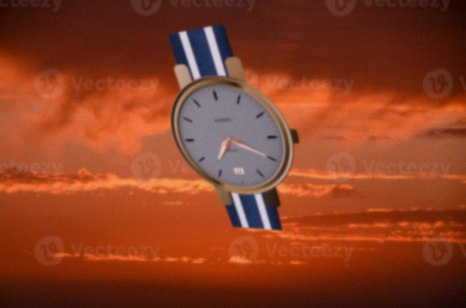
7:20
